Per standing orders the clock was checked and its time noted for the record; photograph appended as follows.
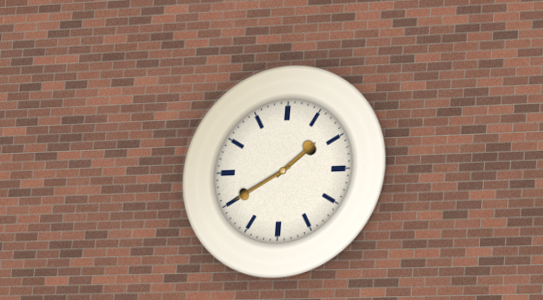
1:40
